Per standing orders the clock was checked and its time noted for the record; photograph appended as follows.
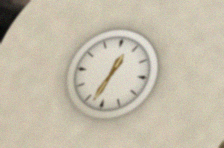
12:33
